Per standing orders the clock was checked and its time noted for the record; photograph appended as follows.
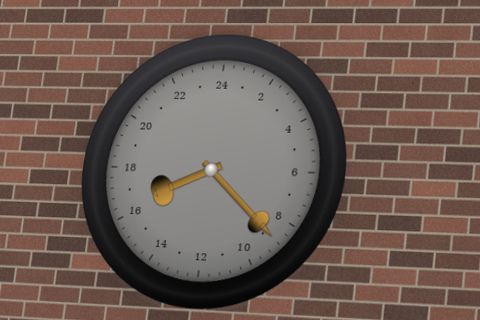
16:22
